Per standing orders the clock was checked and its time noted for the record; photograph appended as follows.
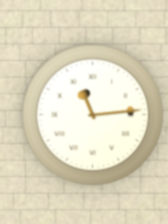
11:14
